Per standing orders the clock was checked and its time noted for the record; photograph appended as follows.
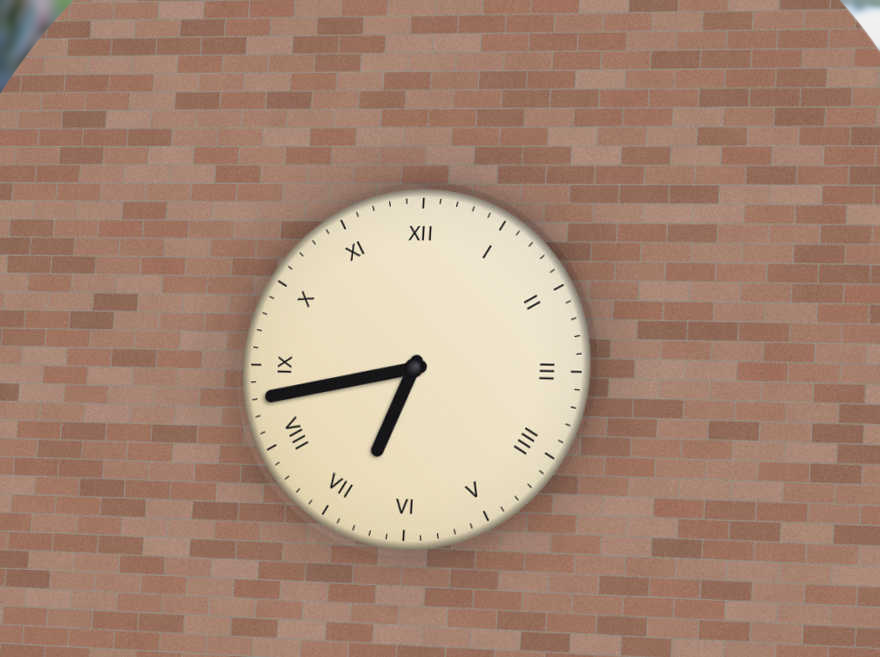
6:43
